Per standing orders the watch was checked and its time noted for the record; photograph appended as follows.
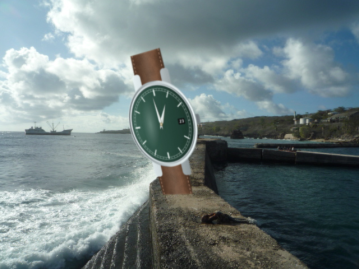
12:59
